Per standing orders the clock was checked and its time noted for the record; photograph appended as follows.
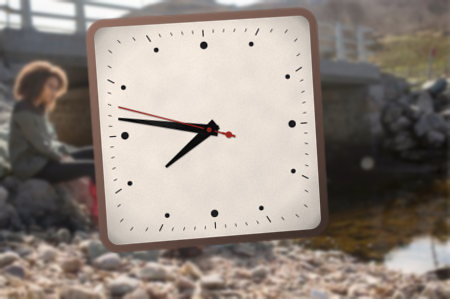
7:46:48
